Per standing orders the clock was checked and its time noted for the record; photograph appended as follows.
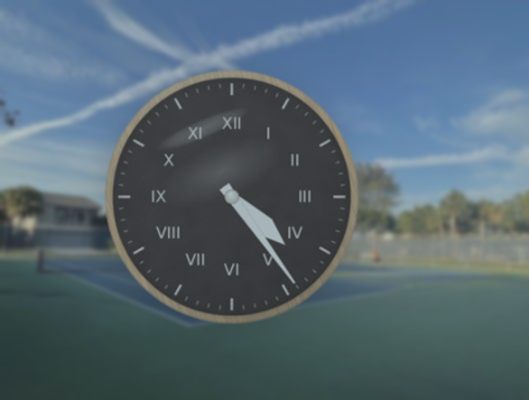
4:24
